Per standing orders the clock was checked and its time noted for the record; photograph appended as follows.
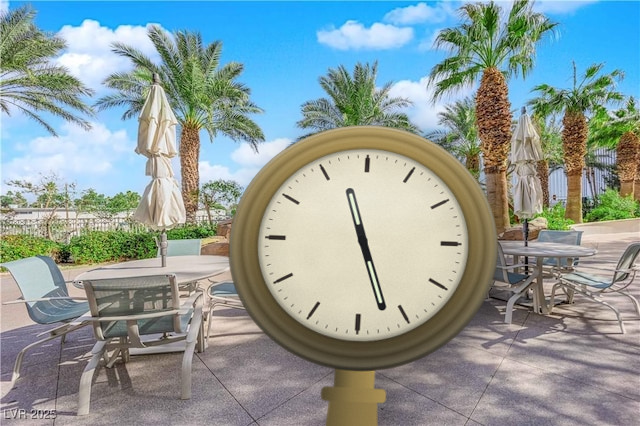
11:27
